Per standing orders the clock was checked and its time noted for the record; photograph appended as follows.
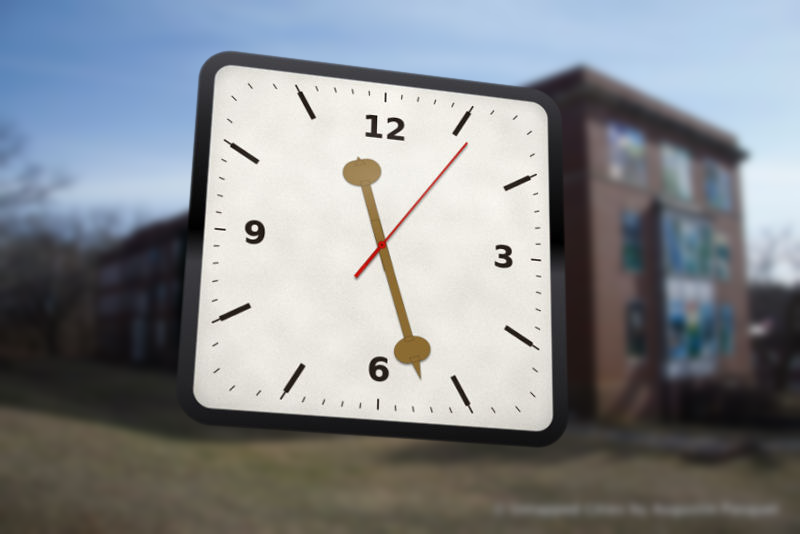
11:27:06
